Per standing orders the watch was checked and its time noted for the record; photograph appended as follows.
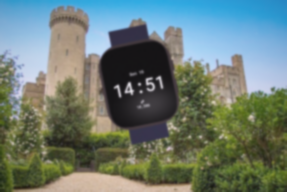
14:51
